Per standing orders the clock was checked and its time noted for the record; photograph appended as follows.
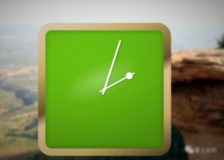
2:03
